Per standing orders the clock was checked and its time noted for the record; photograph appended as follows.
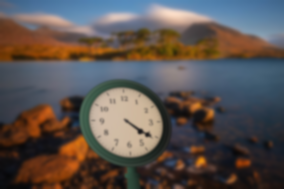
4:21
